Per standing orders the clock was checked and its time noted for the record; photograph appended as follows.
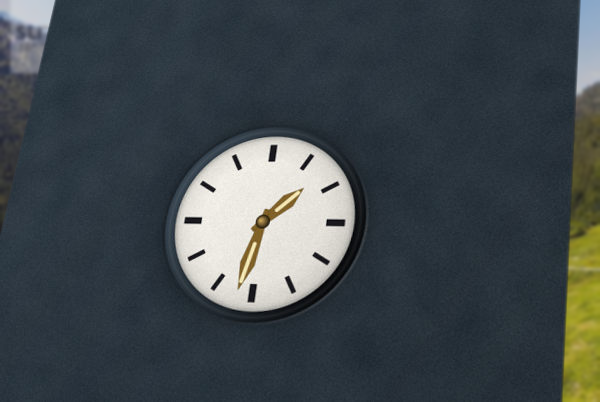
1:32
